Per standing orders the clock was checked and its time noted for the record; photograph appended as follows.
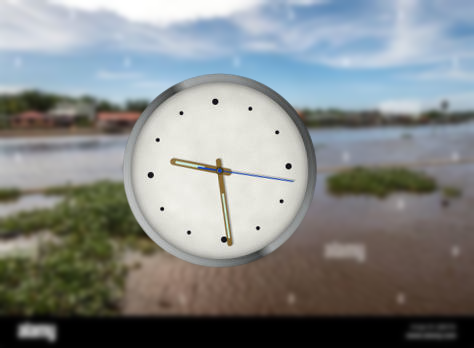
9:29:17
